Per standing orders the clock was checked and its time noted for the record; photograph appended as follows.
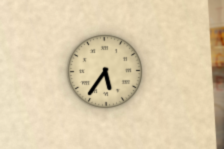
5:36
